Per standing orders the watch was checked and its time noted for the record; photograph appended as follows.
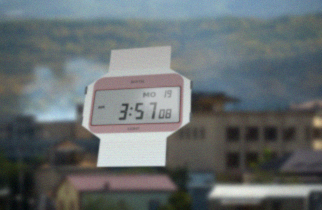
3:57
